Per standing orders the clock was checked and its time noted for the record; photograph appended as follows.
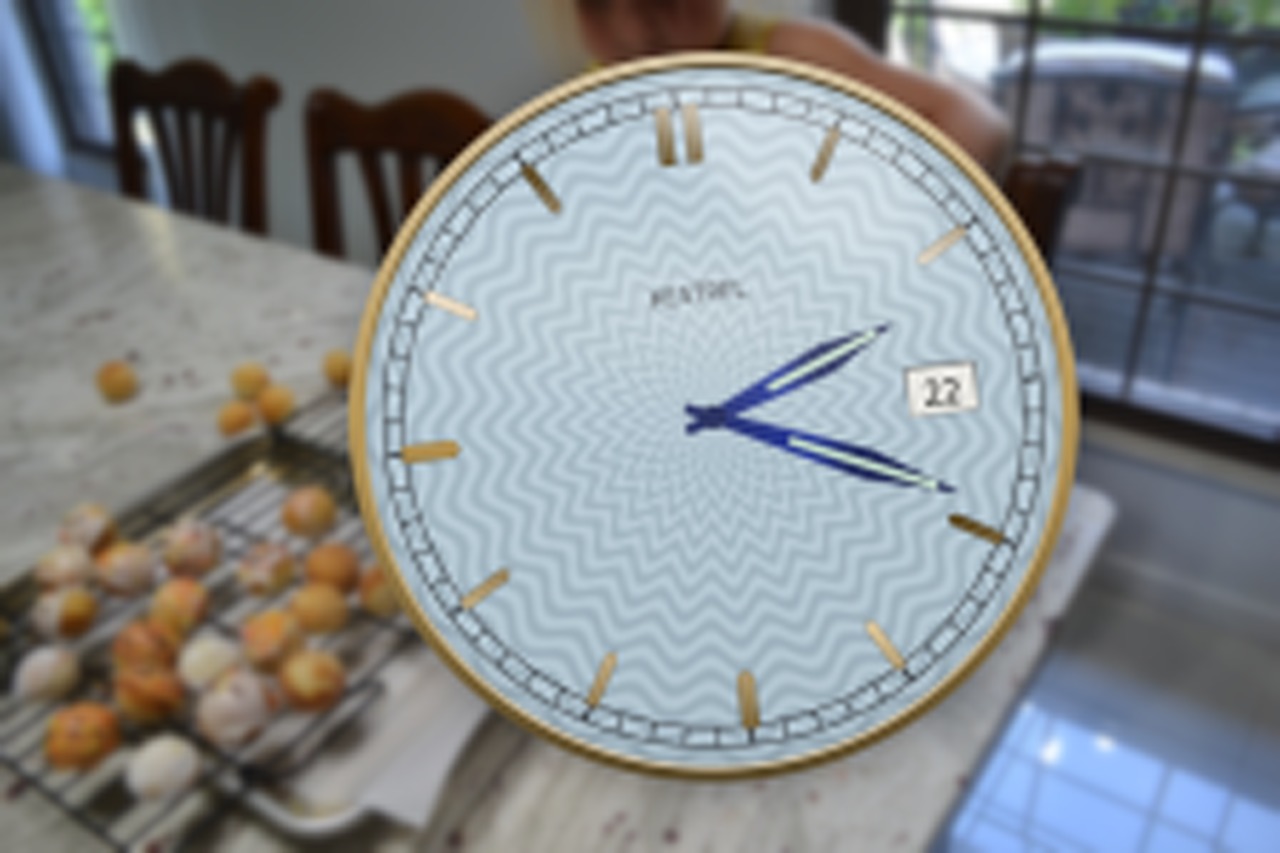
2:19
